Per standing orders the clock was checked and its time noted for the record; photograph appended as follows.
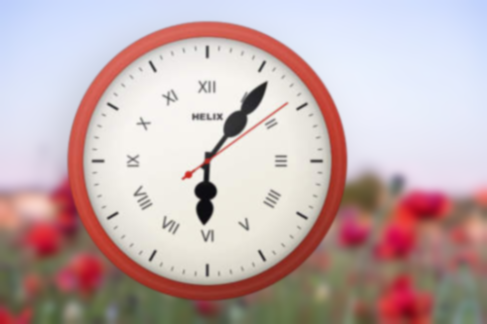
6:06:09
